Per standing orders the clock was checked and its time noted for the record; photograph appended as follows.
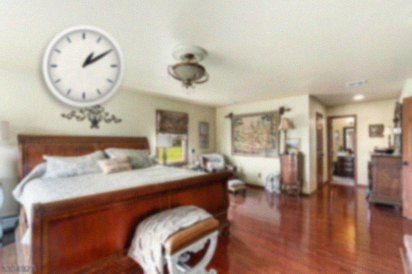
1:10
